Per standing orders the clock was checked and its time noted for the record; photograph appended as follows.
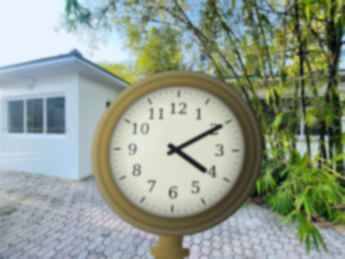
4:10
